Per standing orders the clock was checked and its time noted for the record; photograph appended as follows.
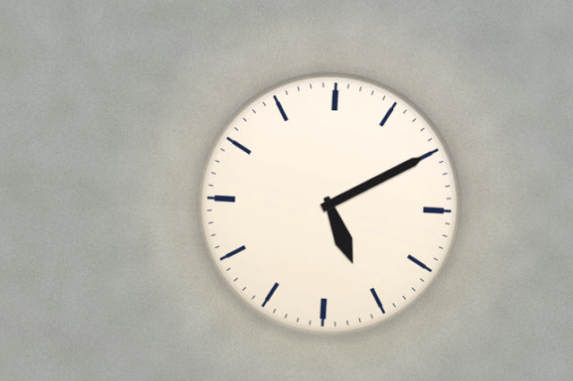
5:10
